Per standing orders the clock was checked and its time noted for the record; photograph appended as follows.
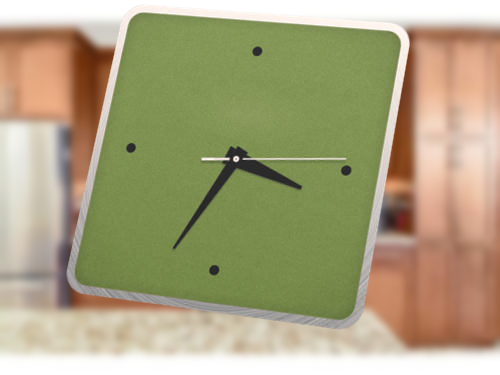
3:34:14
